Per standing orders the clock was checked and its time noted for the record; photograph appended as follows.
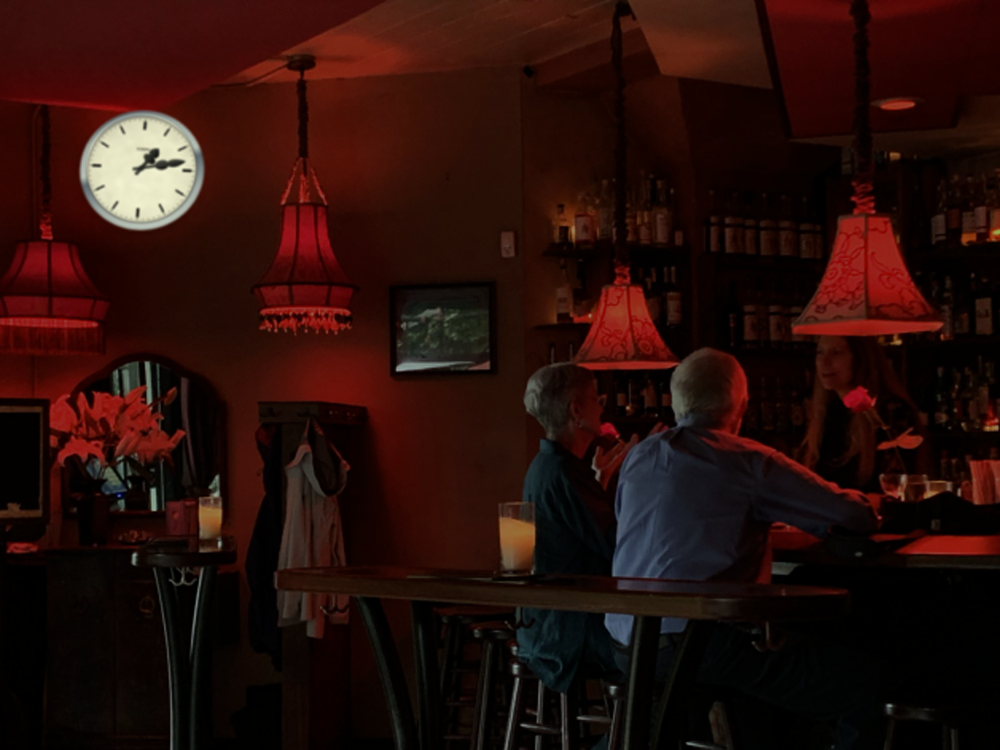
1:13
